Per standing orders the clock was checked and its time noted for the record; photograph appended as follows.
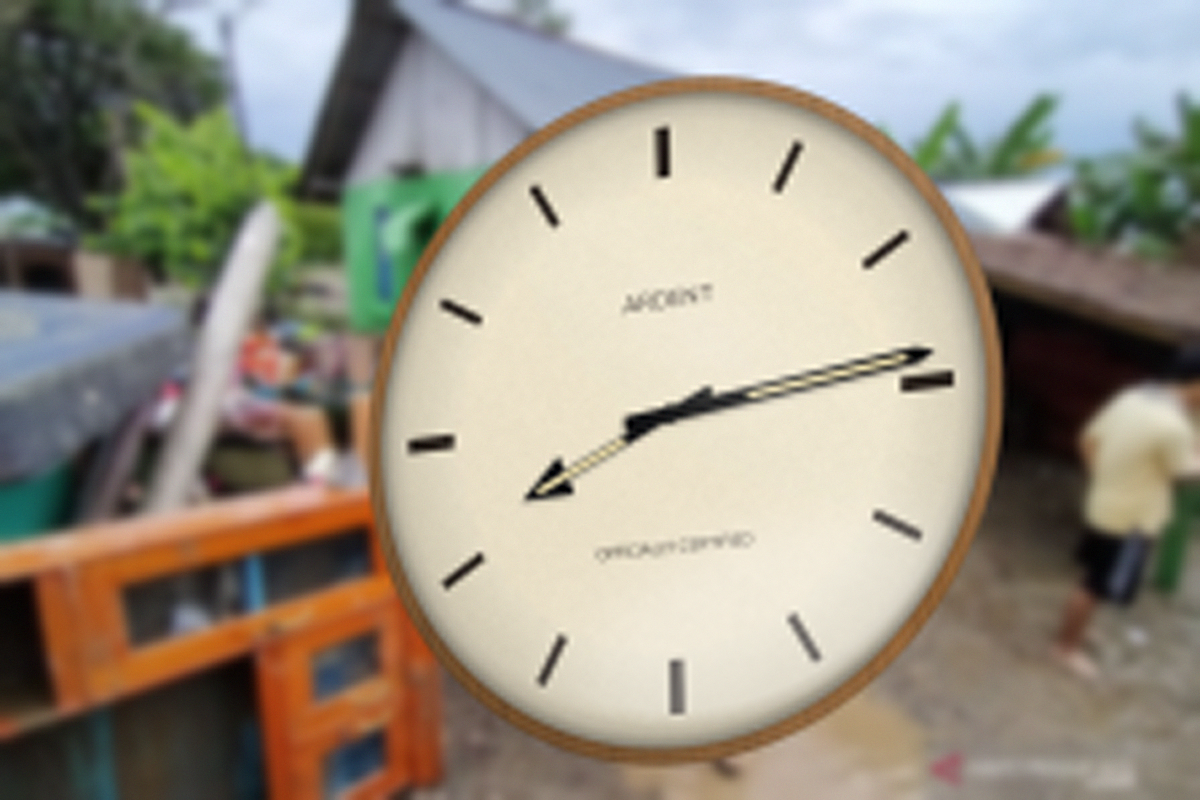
8:14
